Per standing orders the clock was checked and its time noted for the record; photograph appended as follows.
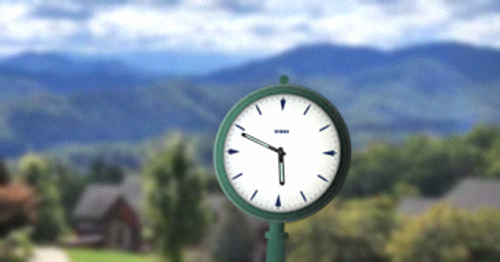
5:49
